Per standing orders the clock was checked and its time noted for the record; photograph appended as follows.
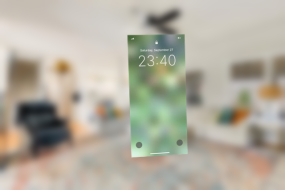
23:40
